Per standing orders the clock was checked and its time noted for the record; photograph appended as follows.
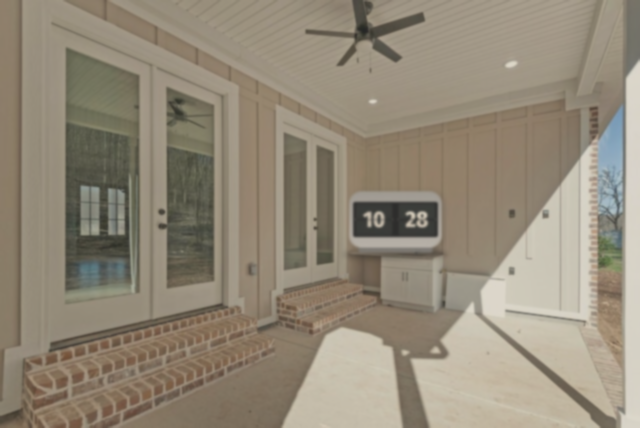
10:28
